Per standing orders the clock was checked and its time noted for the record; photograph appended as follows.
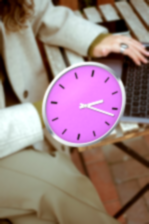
2:17
